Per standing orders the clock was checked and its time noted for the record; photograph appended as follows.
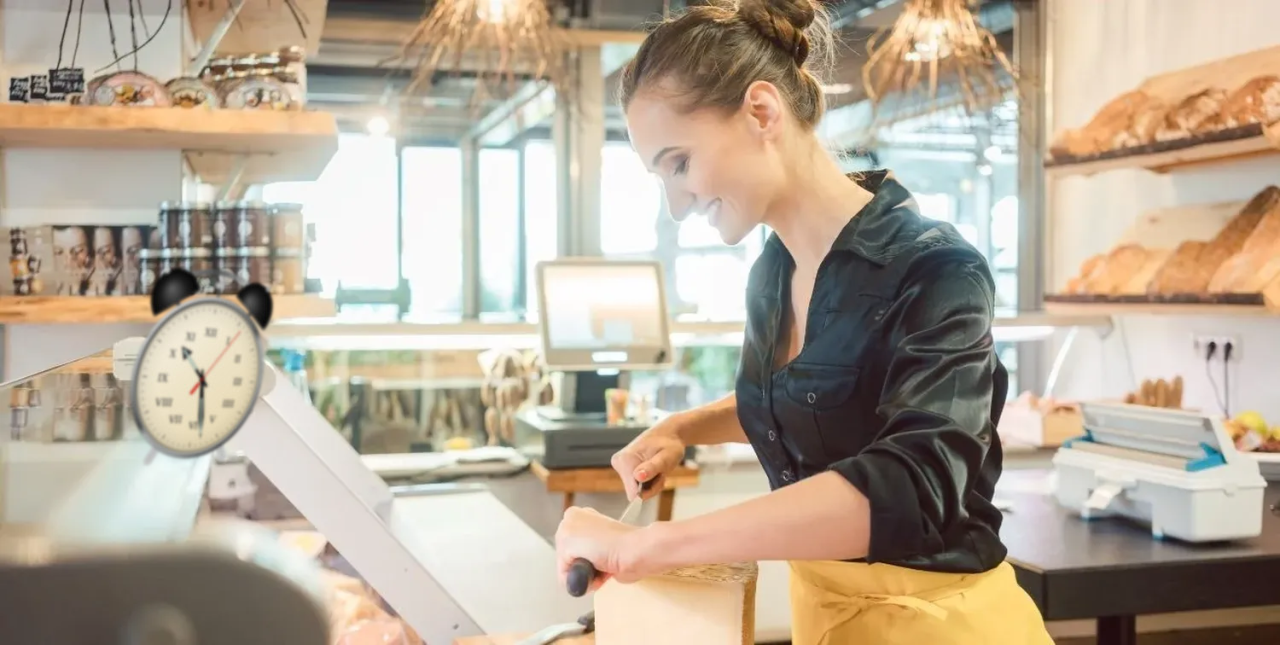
10:28:06
